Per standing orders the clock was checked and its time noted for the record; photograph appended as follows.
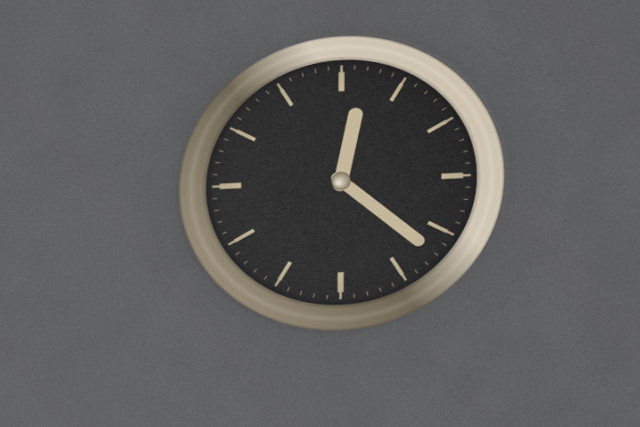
12:22
